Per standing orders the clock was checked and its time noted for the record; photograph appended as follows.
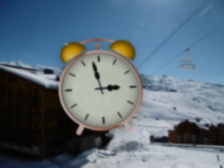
2:58
